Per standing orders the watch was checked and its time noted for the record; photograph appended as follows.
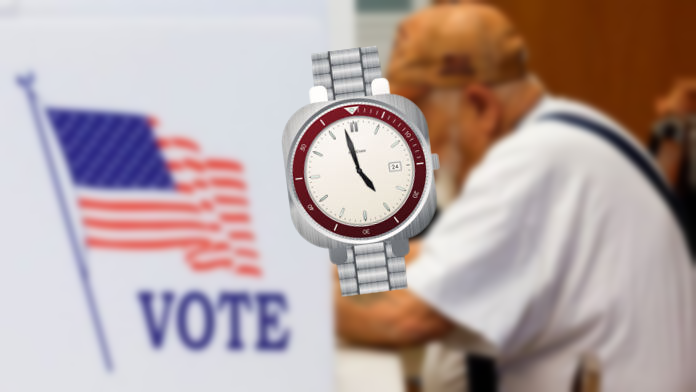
4:58
